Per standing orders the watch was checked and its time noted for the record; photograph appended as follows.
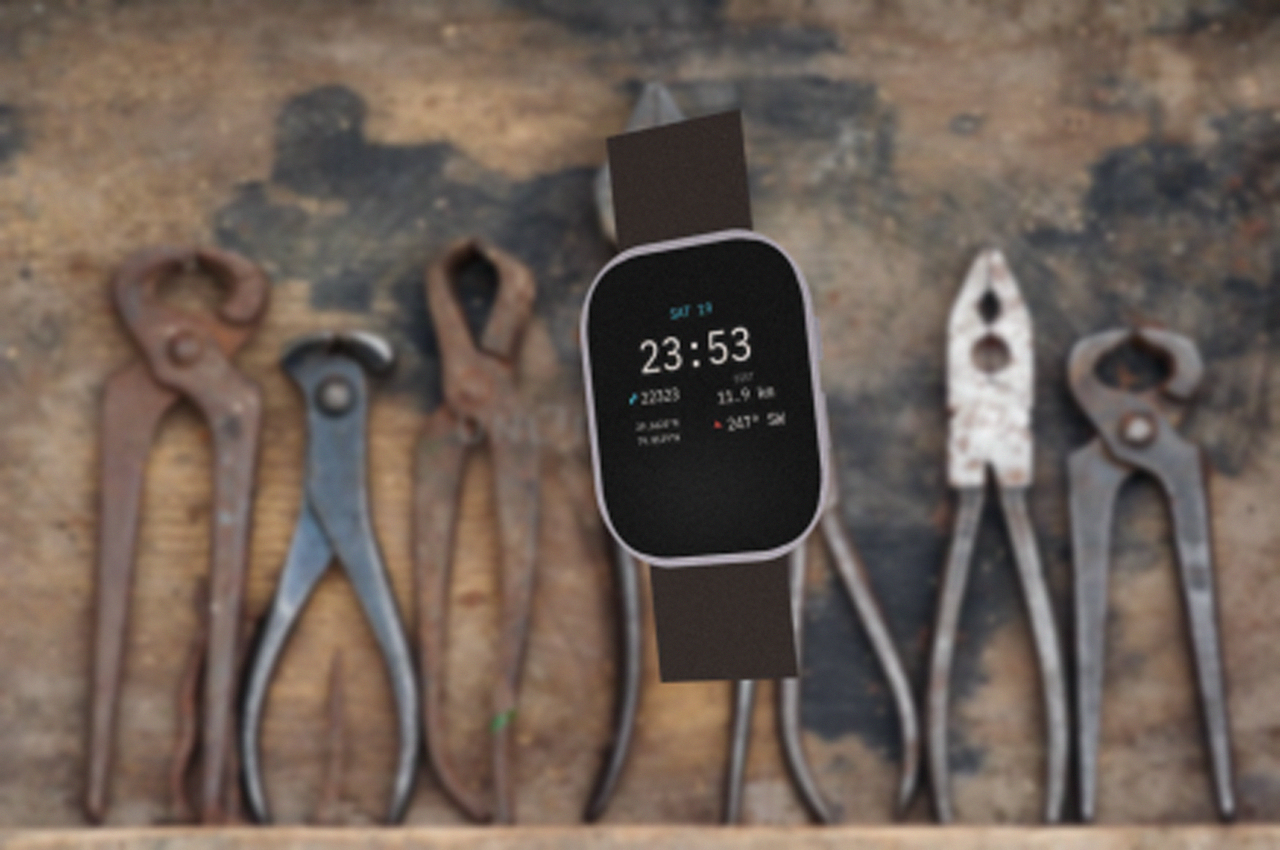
23:53
